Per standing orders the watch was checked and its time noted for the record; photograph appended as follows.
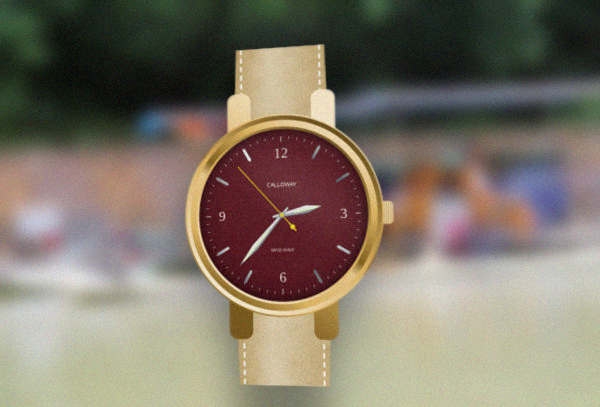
2:36:53
